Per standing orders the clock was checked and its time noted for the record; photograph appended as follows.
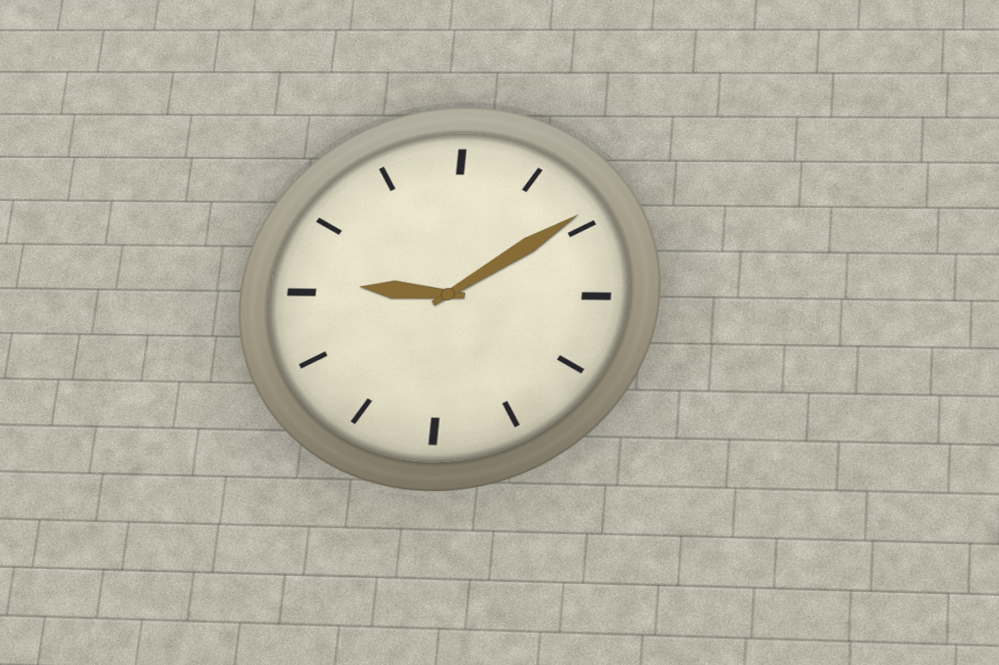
9:09
